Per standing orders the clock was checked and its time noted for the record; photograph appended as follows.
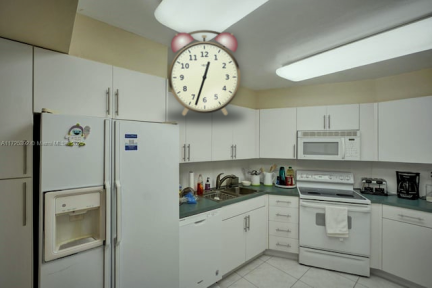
12:33
